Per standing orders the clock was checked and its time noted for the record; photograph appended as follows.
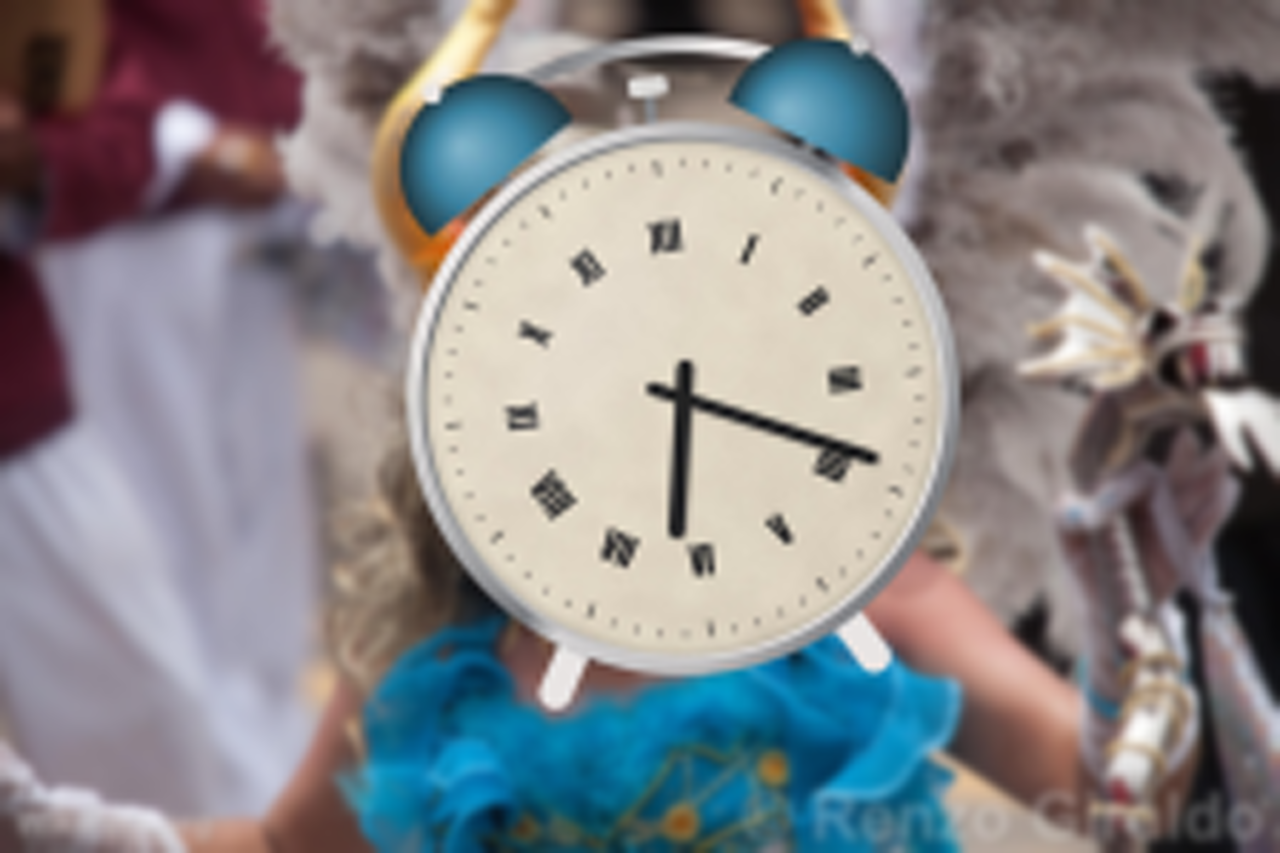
6:19
